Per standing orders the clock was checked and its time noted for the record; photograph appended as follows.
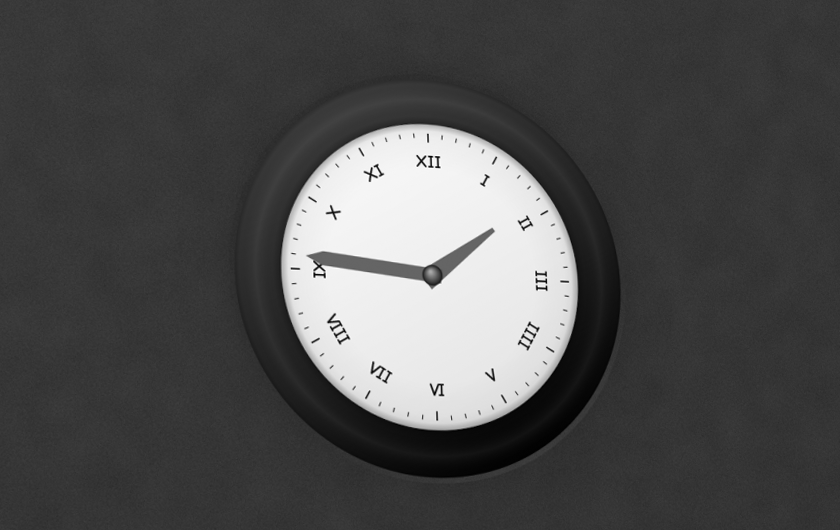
1:46
